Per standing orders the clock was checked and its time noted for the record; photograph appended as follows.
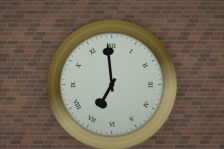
6:59
